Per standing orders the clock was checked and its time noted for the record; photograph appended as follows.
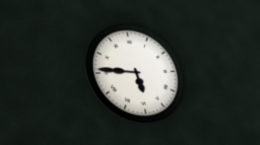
5:46
